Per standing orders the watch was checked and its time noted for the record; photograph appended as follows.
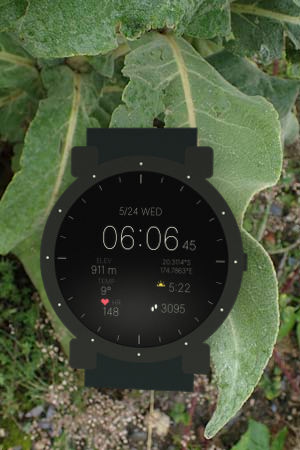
6:06:45
